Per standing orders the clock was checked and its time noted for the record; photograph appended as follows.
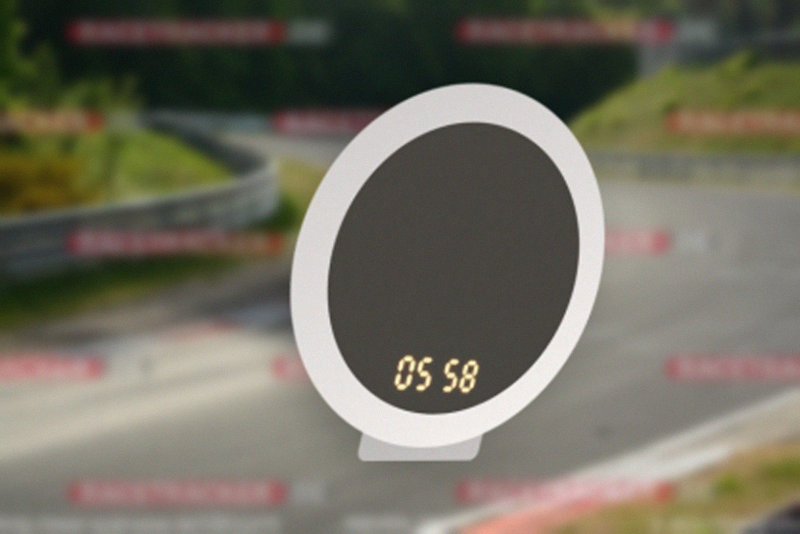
5:58
